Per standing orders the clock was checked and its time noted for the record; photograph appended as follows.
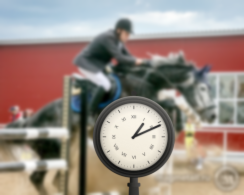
1:11
